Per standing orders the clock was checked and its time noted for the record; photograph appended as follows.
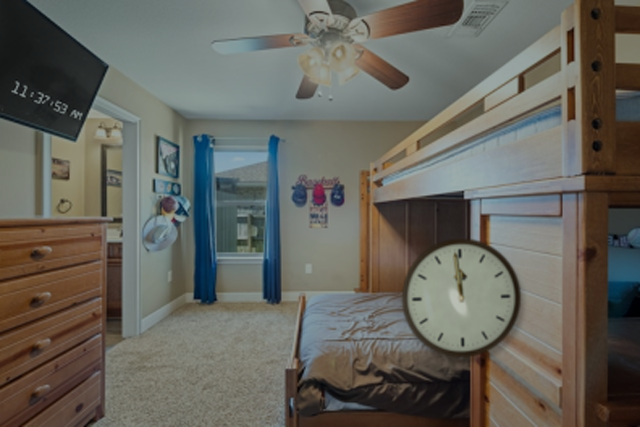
11:59
